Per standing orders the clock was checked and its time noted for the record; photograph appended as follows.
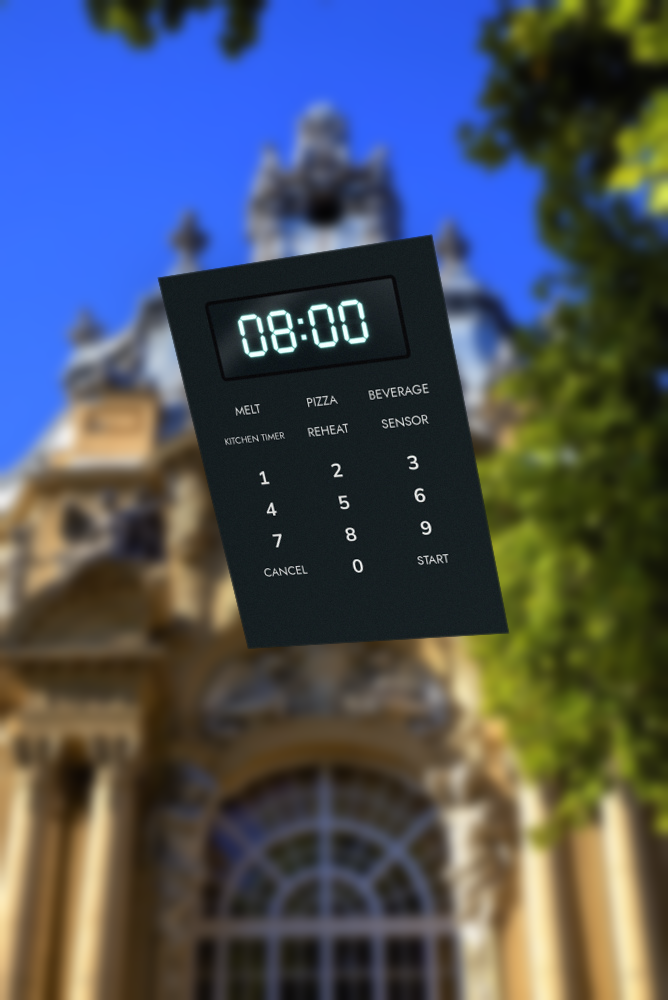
8:00
